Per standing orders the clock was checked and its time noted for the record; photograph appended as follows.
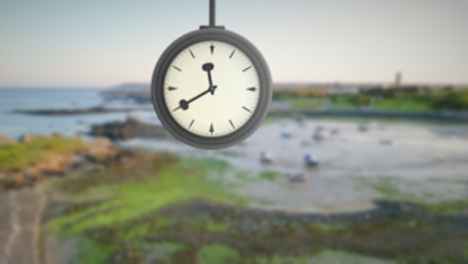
11:40
